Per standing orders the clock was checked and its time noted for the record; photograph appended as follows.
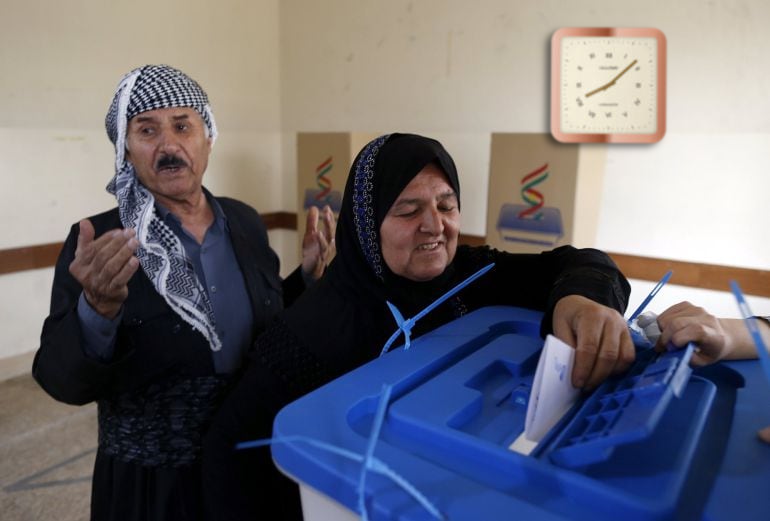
8:08
